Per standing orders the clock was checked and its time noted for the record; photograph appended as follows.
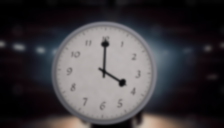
4:00
